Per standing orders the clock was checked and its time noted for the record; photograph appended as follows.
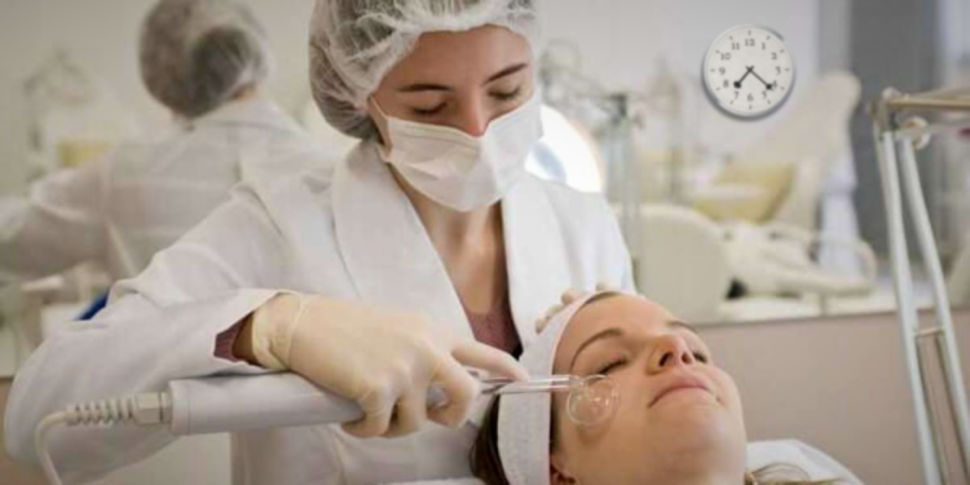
7:22
